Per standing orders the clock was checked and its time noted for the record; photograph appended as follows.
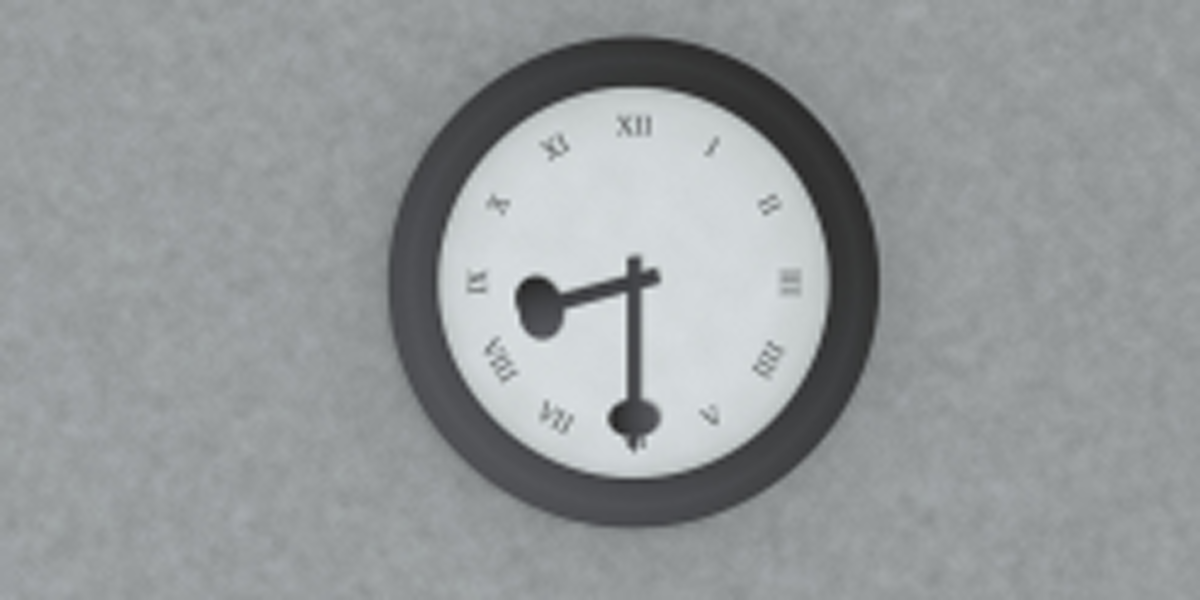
8:30
